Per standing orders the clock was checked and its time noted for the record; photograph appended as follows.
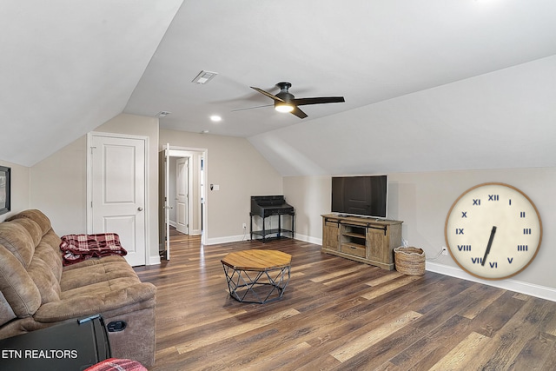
6:33
